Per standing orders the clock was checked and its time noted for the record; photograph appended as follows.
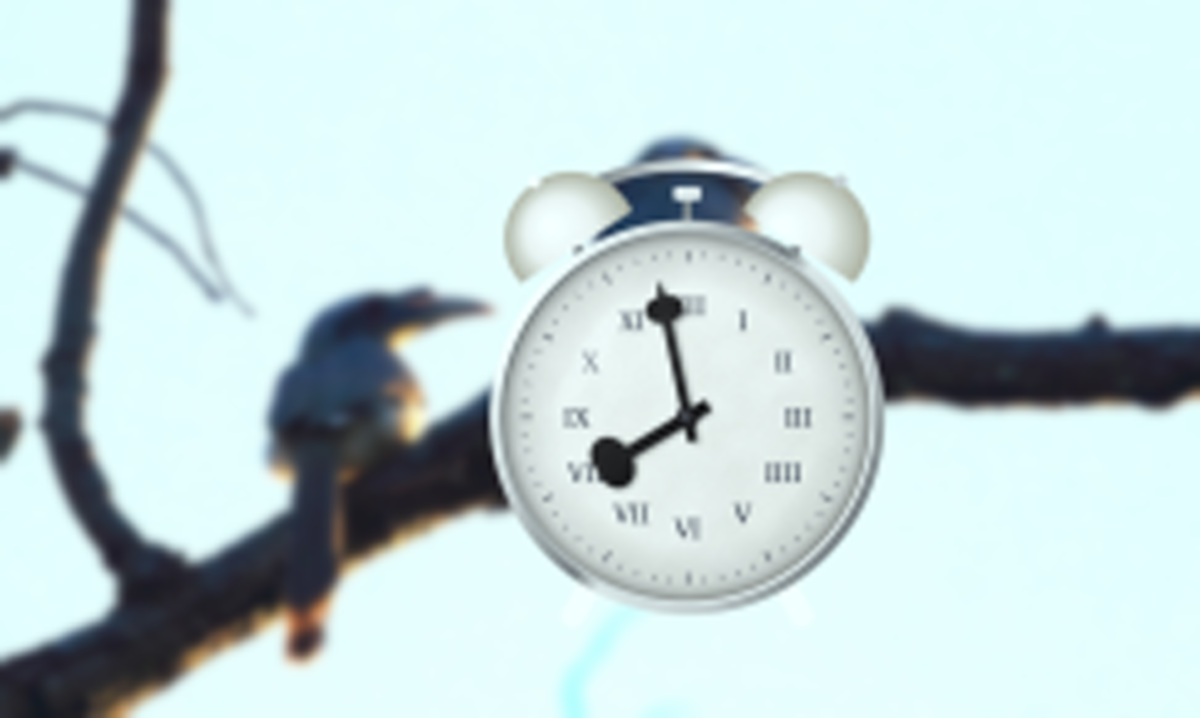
7:58
